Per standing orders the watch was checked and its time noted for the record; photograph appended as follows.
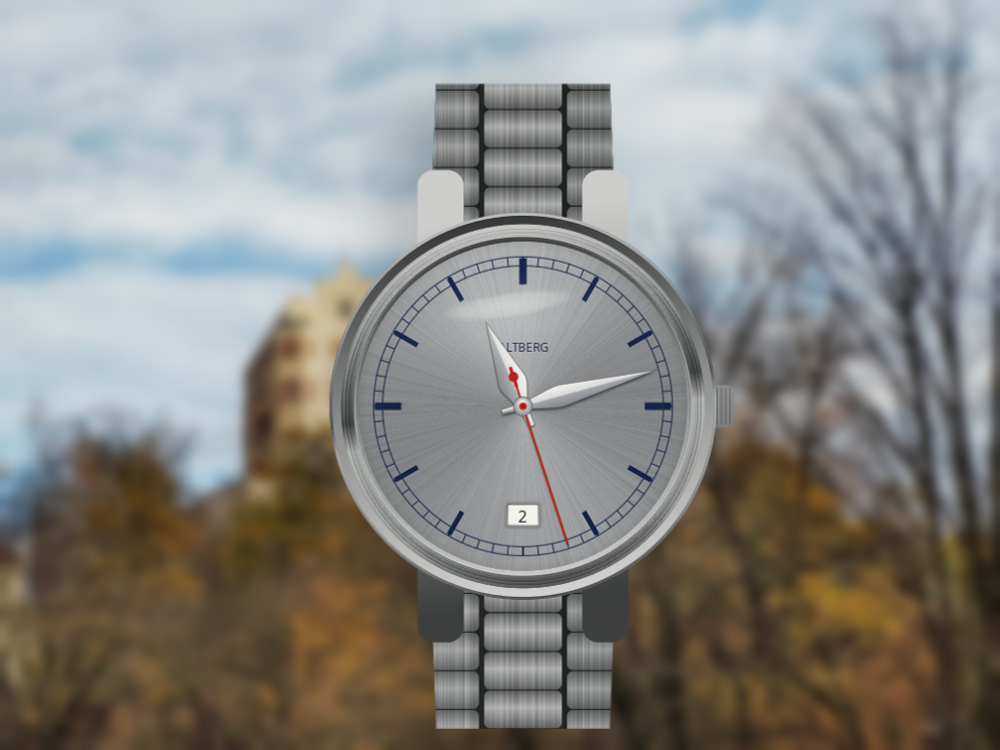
11:12:27
